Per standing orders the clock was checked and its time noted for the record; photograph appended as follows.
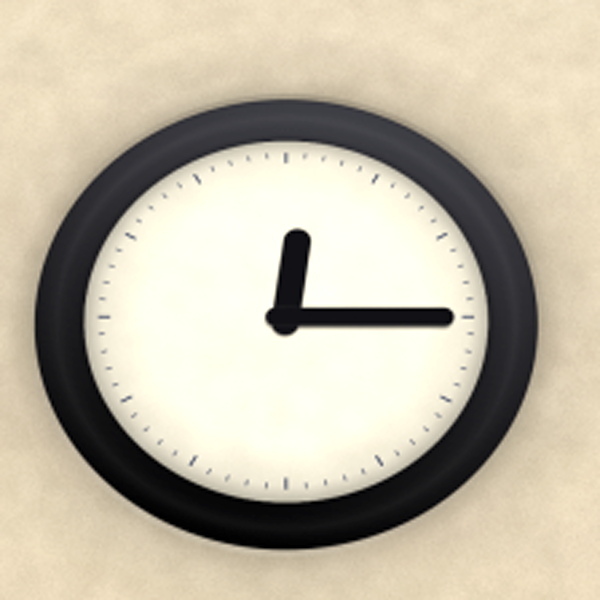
12:15
